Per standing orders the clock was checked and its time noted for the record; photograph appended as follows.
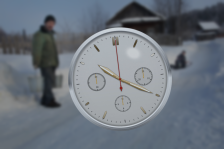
10:20
